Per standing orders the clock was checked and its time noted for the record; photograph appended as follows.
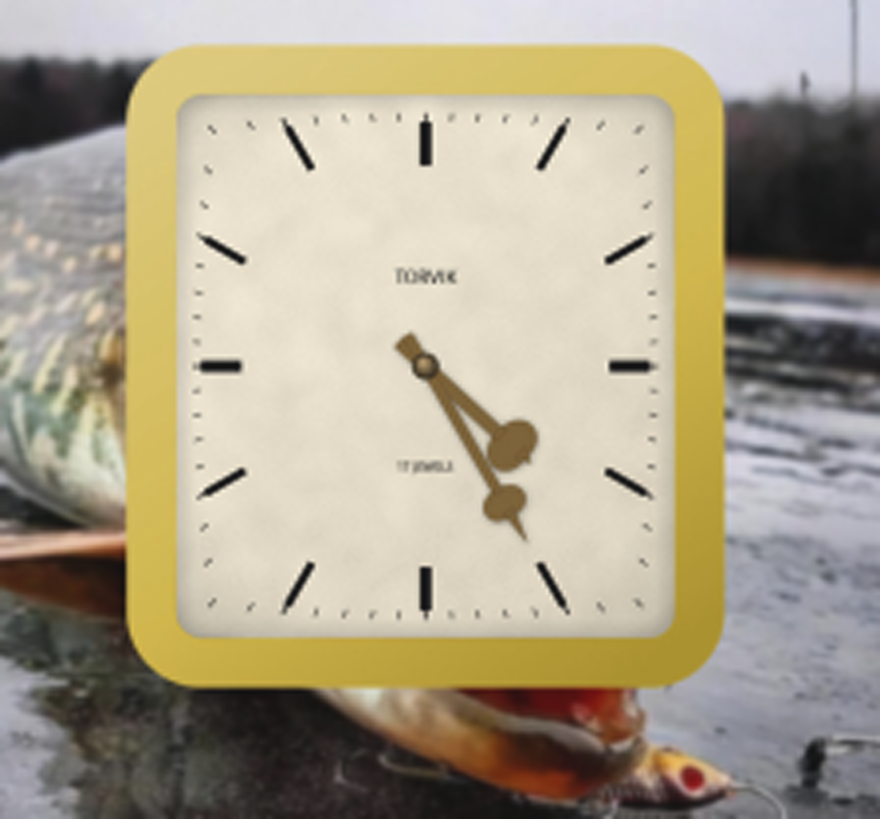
4:25
